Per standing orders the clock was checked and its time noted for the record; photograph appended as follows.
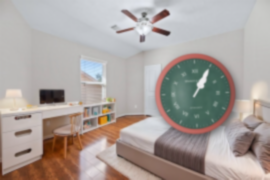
1:05
